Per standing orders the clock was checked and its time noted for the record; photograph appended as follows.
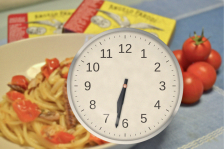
6:32
